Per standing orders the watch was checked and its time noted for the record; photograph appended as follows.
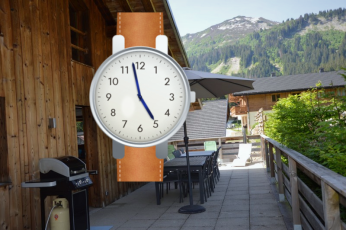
4:58
